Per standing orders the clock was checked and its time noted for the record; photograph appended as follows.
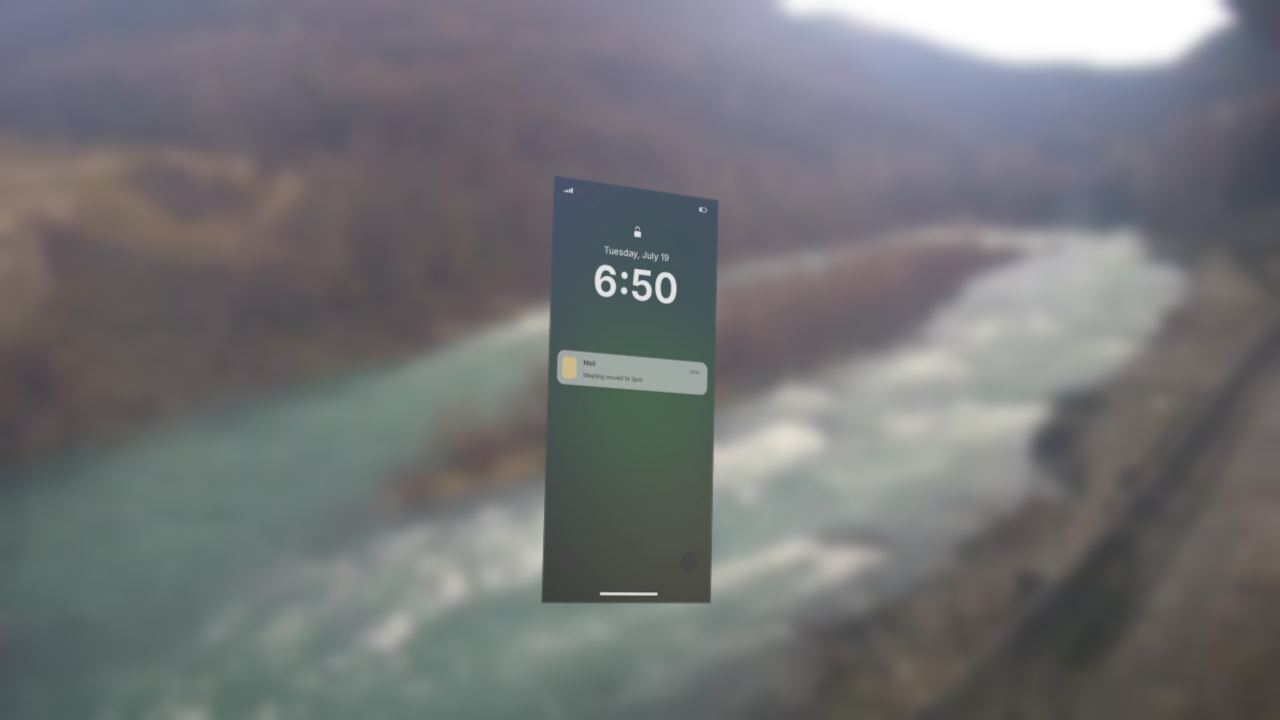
6:50
